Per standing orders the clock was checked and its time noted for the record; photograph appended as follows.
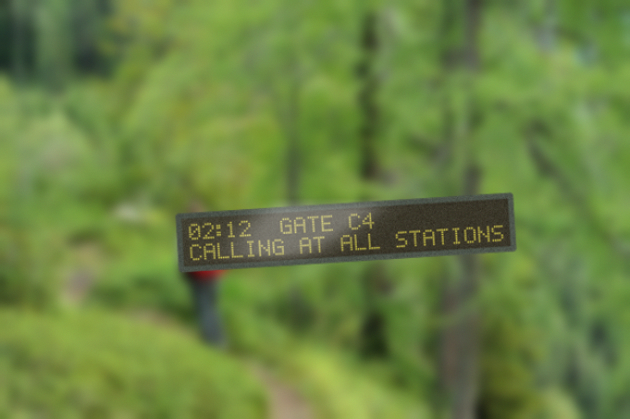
2:12
